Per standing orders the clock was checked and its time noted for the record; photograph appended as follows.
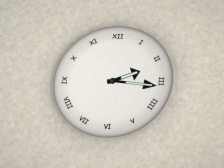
2:16
